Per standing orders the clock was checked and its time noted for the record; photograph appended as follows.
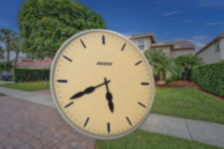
5:41
